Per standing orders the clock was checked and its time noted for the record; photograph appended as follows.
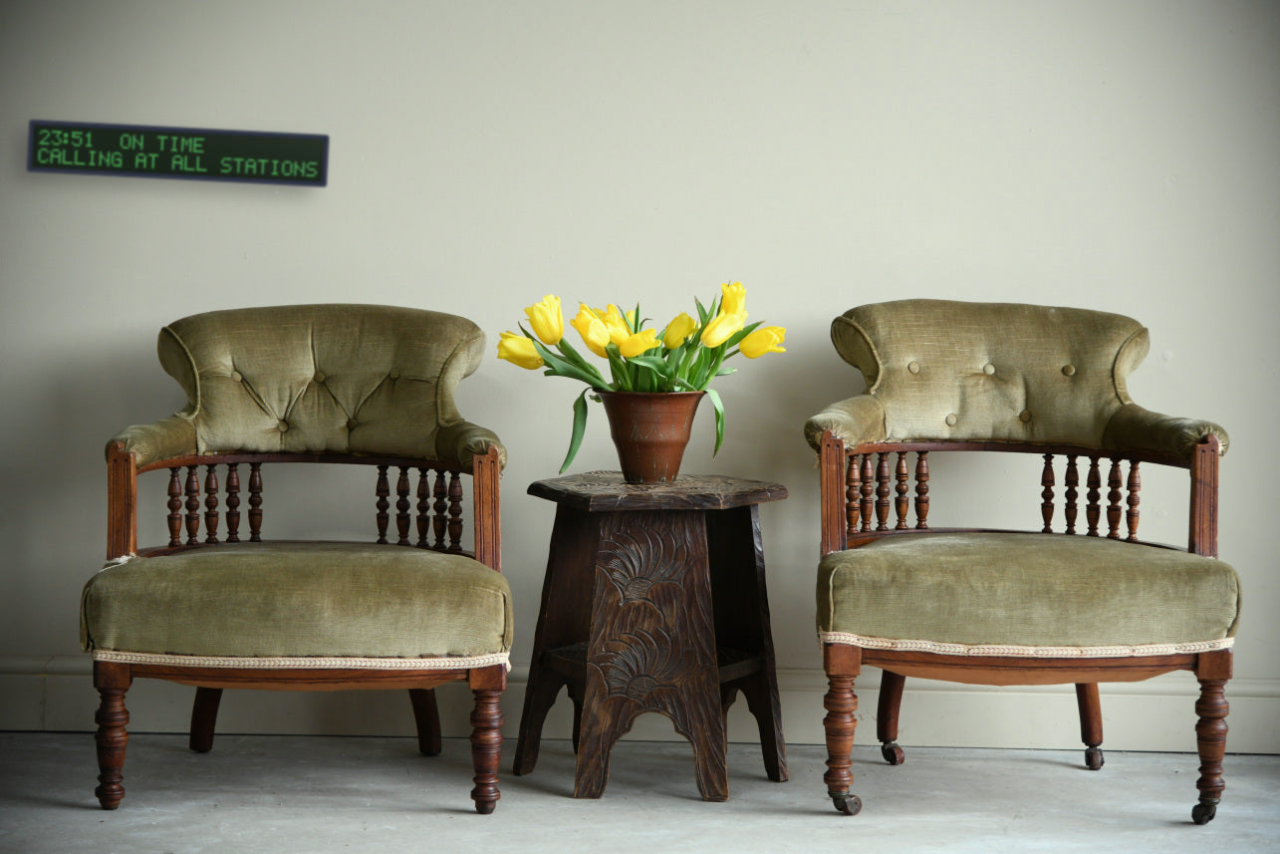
23:51
